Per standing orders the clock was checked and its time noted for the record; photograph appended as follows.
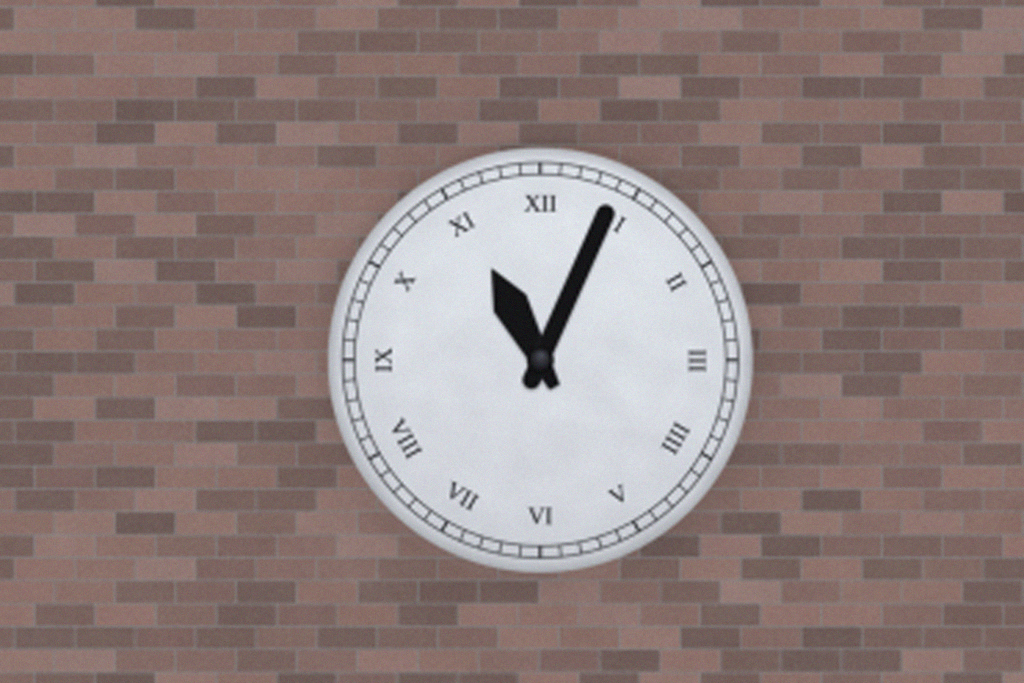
11:04
